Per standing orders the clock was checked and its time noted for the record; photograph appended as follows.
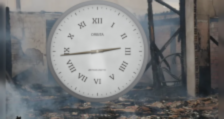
2:44
